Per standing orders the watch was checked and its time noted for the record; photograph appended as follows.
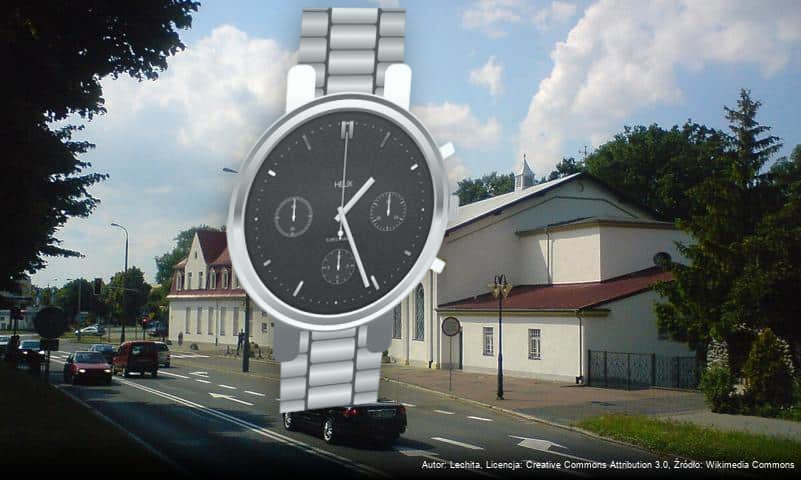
1:26
